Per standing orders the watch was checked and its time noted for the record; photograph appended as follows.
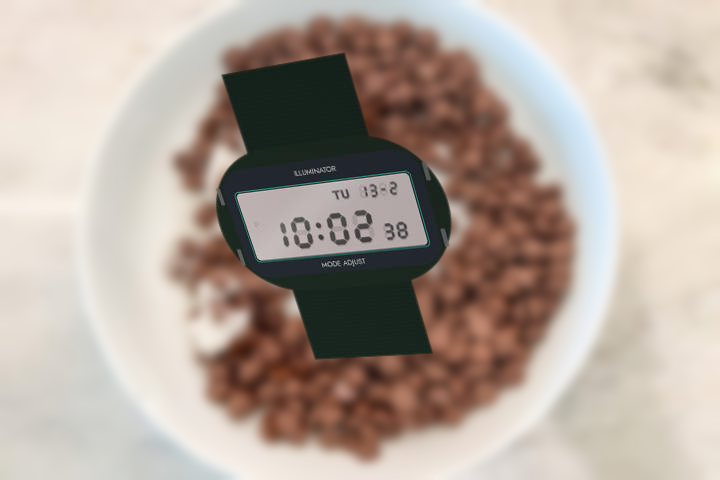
10:02:38
